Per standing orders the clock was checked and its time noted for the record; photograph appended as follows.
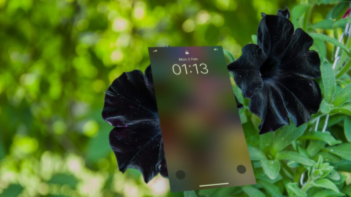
1:13
